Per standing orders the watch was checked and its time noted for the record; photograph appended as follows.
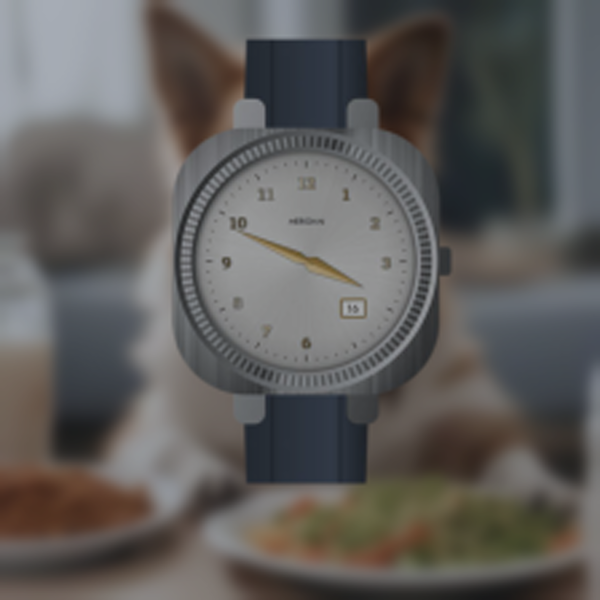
3:49
